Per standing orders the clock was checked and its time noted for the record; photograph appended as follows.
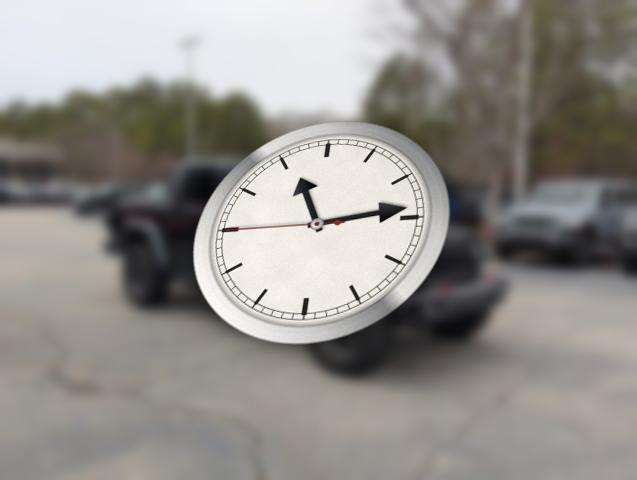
11:13:45
